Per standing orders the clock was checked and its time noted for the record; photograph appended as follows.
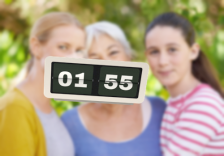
1:55
